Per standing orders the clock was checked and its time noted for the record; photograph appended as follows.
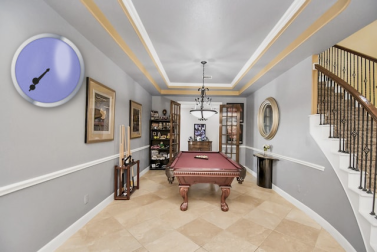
7:37
